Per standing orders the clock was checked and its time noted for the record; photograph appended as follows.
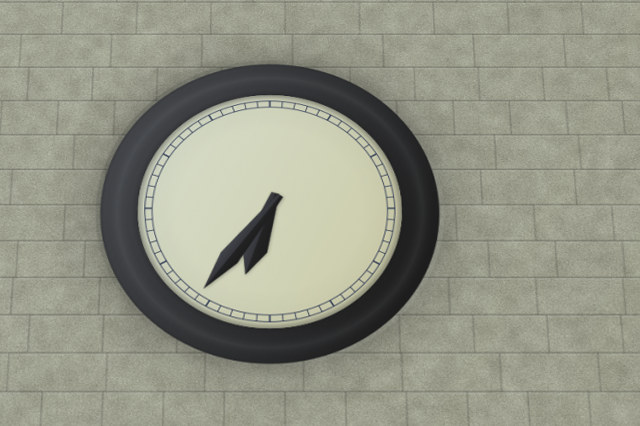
6:36
